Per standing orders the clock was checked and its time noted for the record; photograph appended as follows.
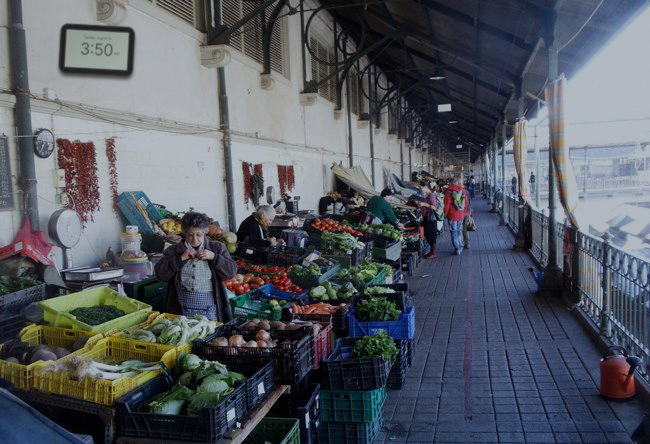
3:50
